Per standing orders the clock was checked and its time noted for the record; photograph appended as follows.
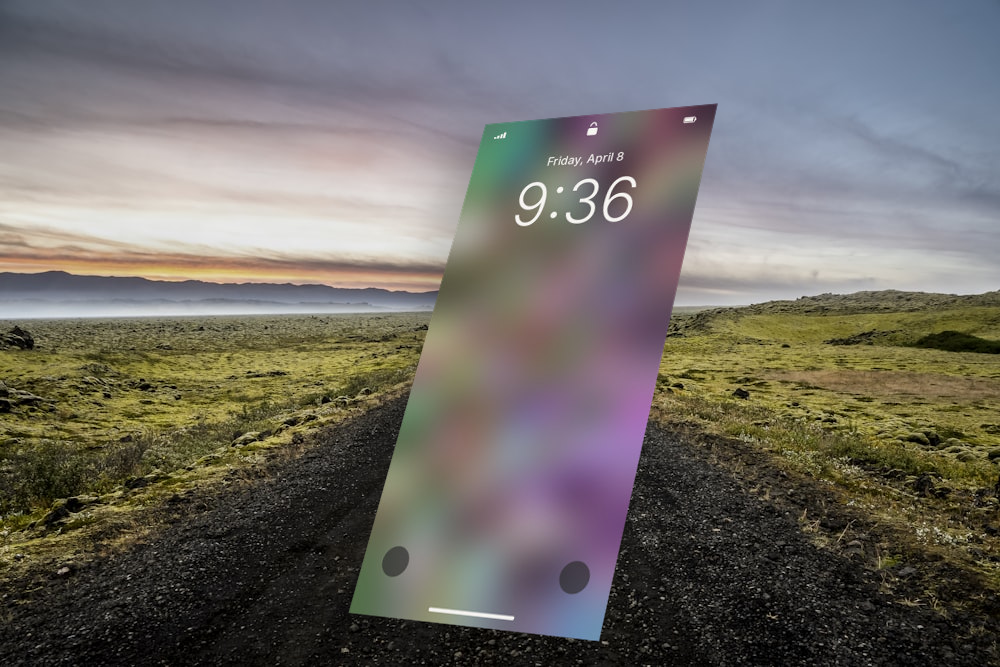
9:36
